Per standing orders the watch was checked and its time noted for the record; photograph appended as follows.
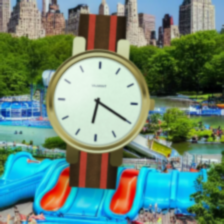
6:20
